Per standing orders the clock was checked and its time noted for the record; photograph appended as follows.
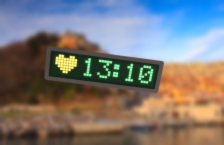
13:10
